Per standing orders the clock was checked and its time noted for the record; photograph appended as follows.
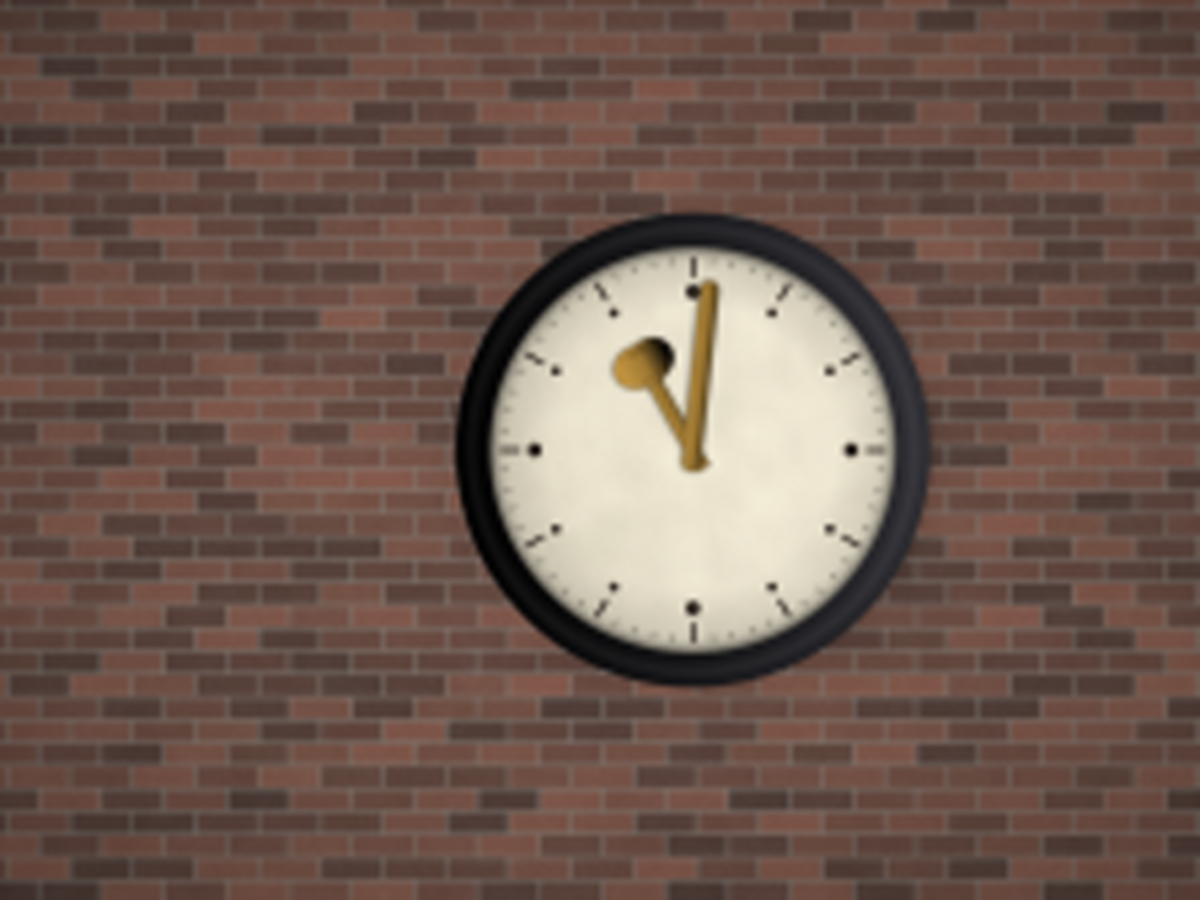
11:01
